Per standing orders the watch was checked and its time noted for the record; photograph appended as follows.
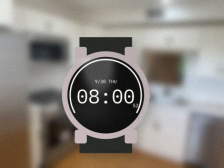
8:00
